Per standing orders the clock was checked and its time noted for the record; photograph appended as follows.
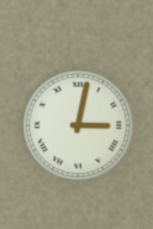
3:02
